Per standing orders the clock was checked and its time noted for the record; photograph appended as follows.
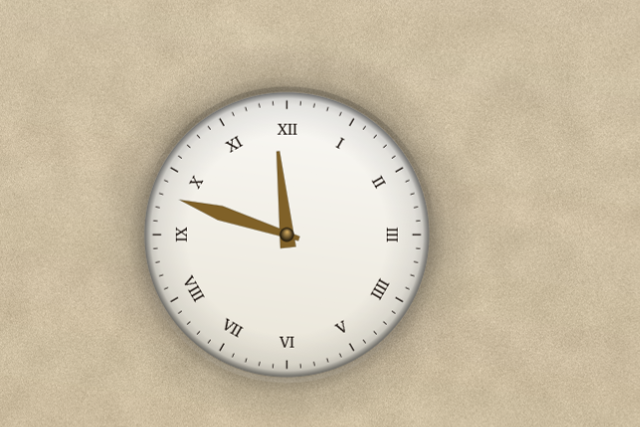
11:48
